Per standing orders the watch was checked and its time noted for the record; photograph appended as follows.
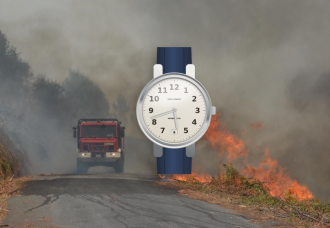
5:42
